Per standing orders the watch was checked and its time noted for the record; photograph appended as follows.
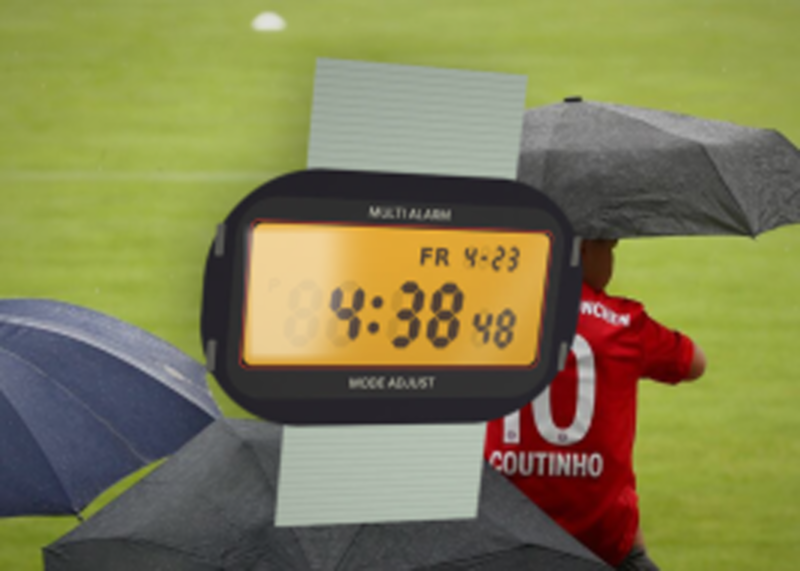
4:38:48
